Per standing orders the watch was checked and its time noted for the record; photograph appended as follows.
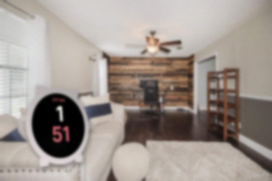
1:51
